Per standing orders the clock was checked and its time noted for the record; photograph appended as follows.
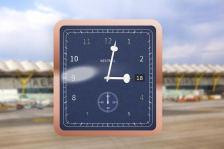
3:02
